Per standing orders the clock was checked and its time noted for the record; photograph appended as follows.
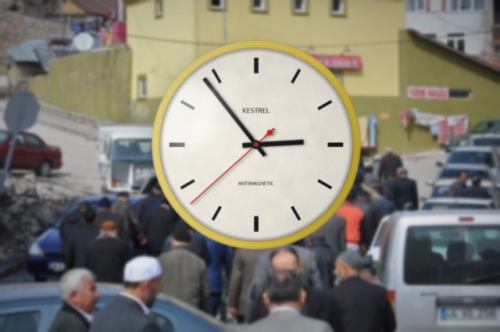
2:53:38
